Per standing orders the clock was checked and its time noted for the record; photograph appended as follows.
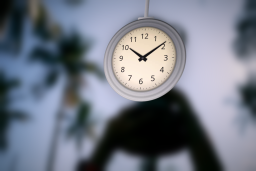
10:09
